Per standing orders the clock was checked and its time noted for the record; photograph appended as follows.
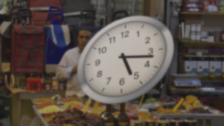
5:17
